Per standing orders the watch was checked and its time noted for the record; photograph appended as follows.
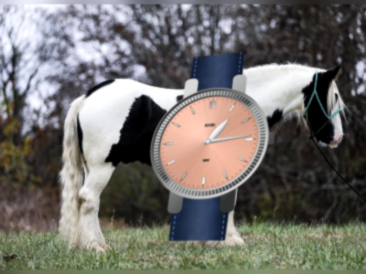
1:14
